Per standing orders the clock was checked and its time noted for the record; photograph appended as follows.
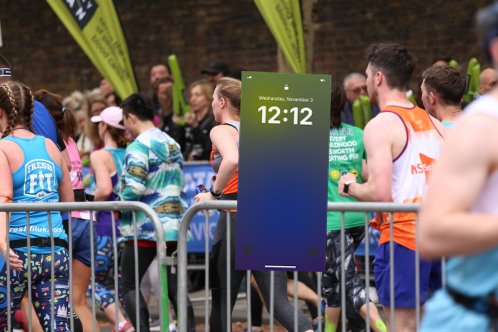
12:12
